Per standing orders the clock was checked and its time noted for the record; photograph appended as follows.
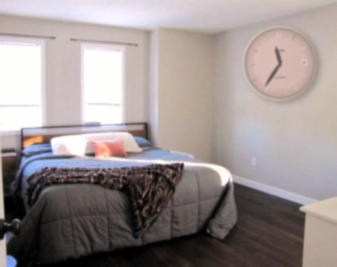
11:36
